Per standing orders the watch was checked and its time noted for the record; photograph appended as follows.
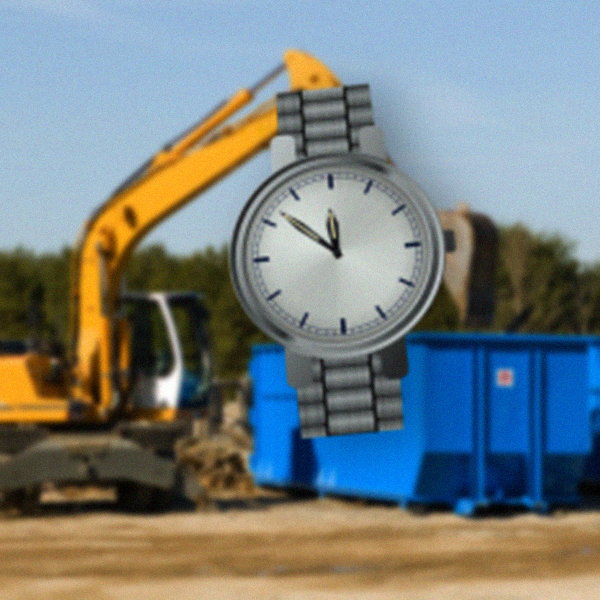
11:52
